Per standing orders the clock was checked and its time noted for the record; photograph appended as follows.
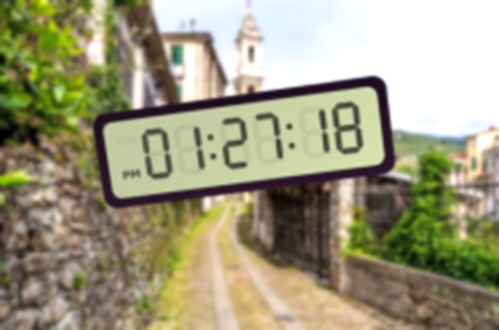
1:27:18
